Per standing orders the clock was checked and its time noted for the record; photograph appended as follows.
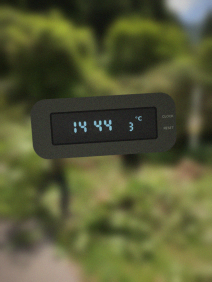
14:44
